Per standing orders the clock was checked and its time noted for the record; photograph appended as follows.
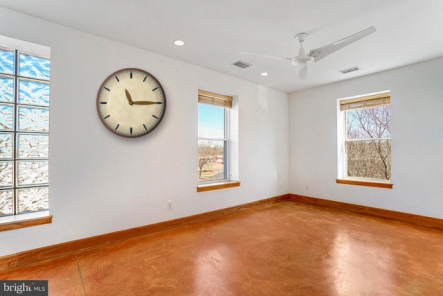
11:15
